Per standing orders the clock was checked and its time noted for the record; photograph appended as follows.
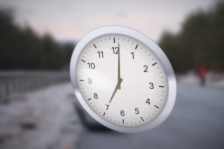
7:01
